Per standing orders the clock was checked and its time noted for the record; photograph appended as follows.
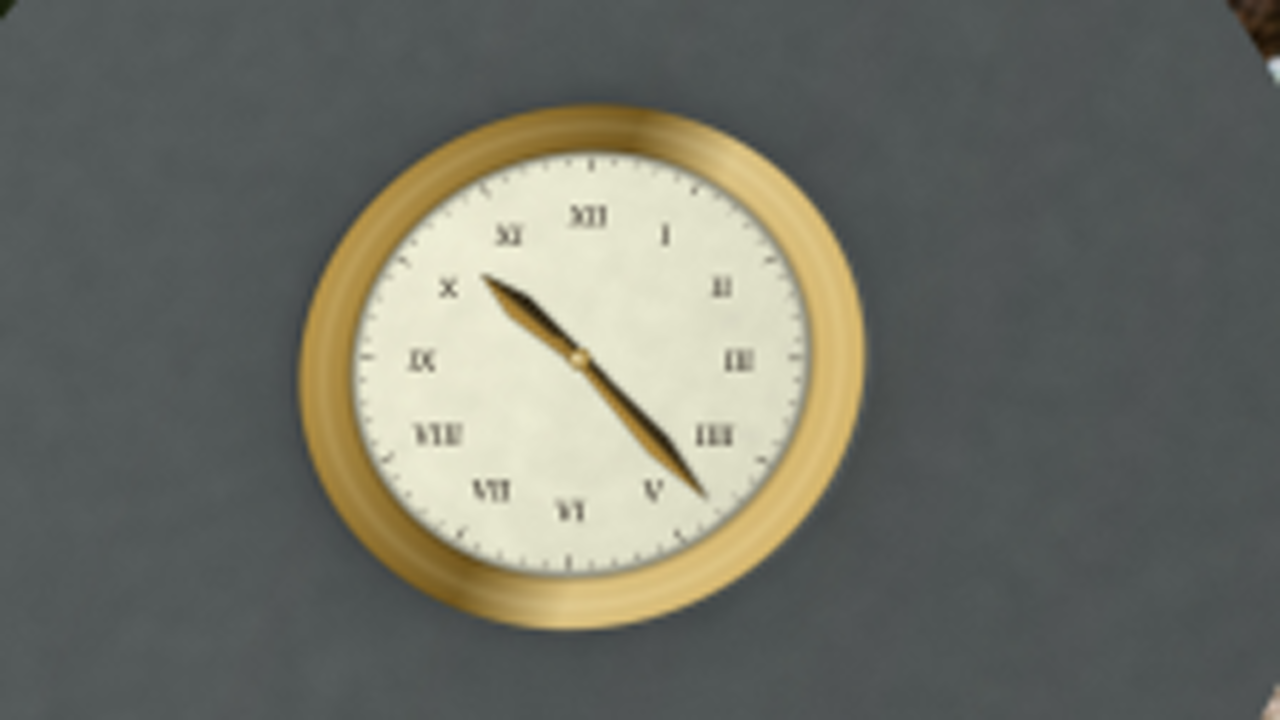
10:23
